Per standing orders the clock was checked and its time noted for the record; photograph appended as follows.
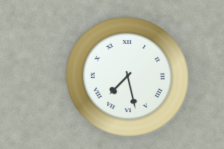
7:28
